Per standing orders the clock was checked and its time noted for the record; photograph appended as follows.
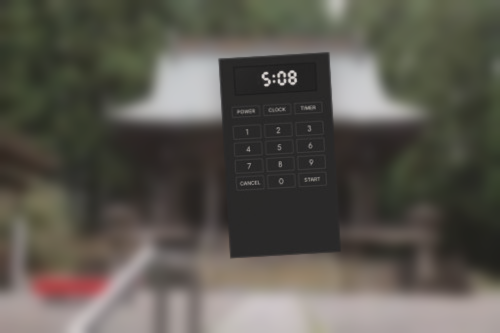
5:08
